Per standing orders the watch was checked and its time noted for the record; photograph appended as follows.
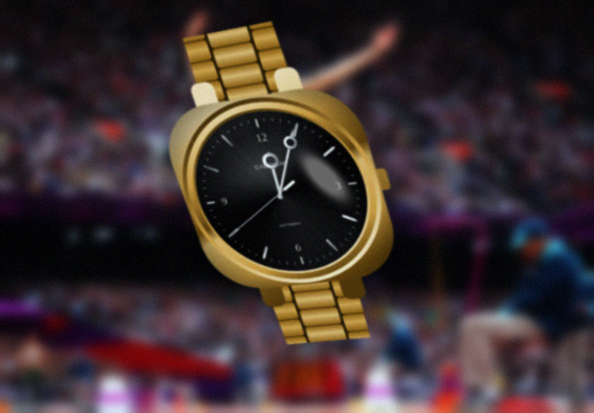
12:04:40
